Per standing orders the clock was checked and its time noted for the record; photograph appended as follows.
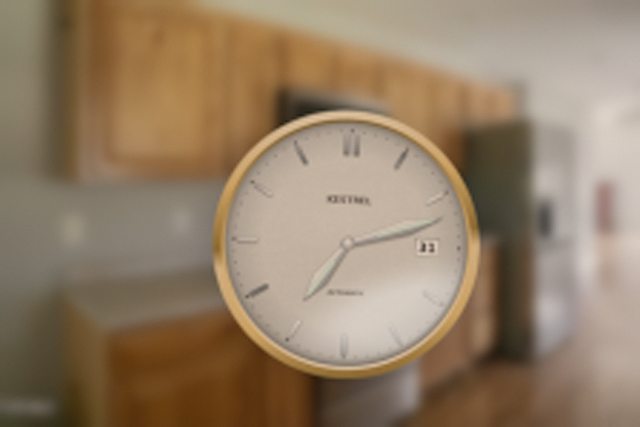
7:12
